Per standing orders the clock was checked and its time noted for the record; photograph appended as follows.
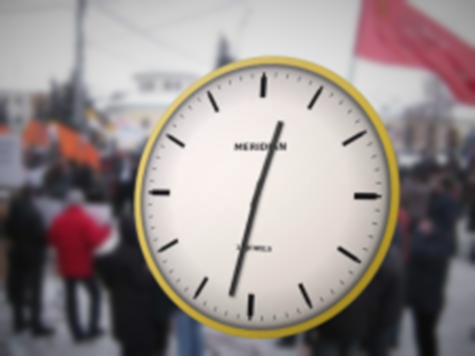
12:32
